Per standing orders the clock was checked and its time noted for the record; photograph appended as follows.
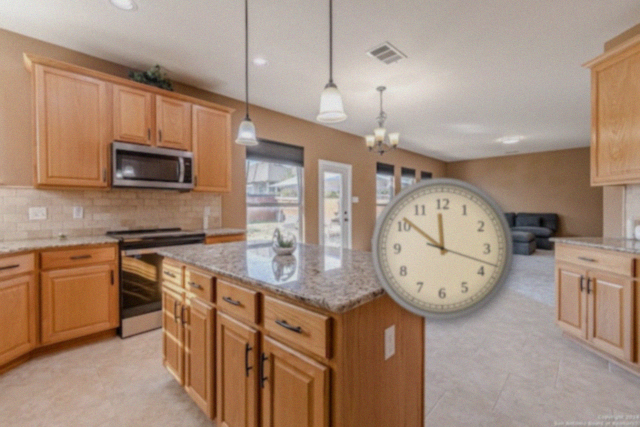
11:51:18
